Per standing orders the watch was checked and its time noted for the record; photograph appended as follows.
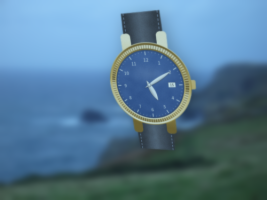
5:10
